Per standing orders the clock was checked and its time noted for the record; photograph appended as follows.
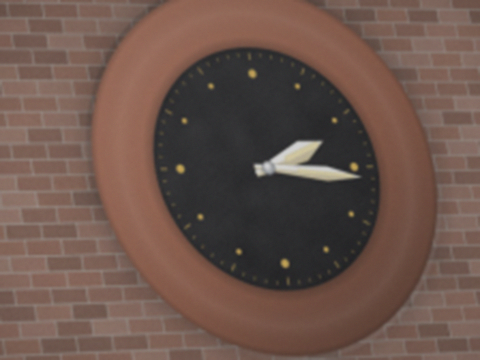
2:16
